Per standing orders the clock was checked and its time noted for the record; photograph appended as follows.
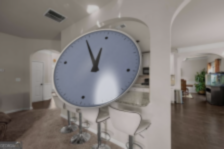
11:54
